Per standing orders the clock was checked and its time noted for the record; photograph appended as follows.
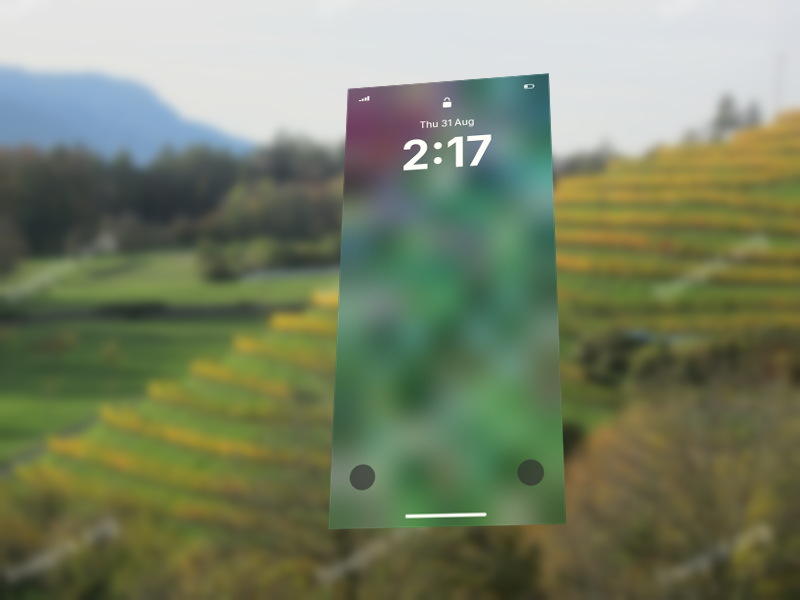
2:17
